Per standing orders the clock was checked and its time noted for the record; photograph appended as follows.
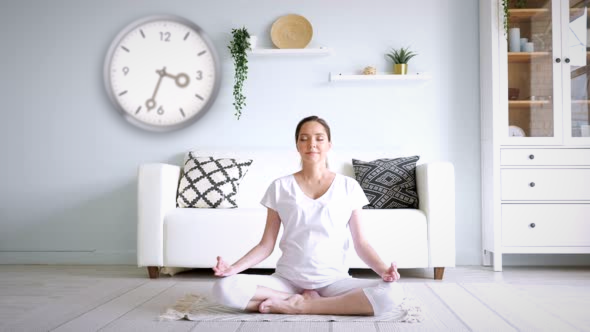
3:33
